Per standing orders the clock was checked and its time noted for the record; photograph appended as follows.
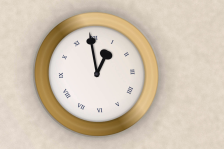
12:59
